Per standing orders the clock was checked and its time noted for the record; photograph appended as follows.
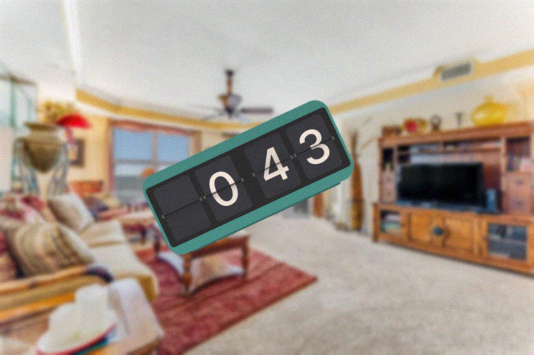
0:43
